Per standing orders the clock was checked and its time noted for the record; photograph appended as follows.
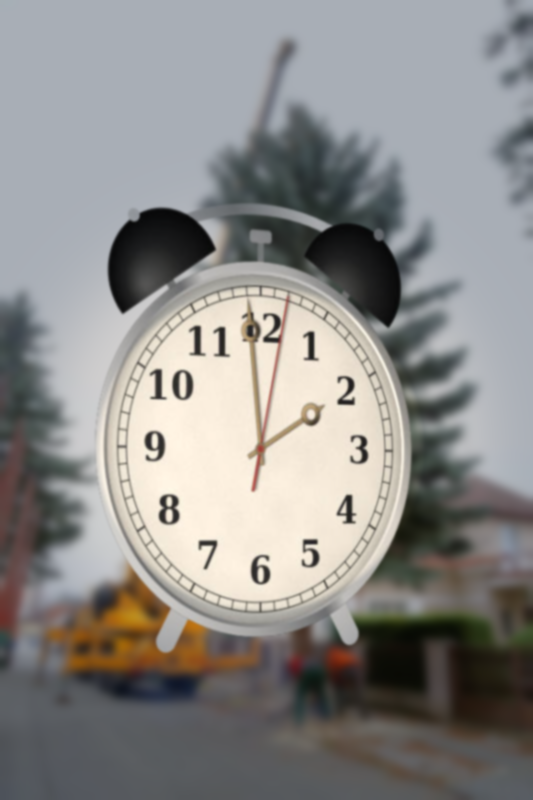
1:59:02
